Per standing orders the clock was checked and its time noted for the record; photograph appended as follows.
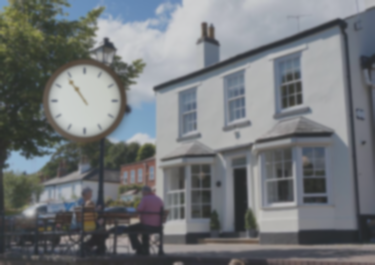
10:54
